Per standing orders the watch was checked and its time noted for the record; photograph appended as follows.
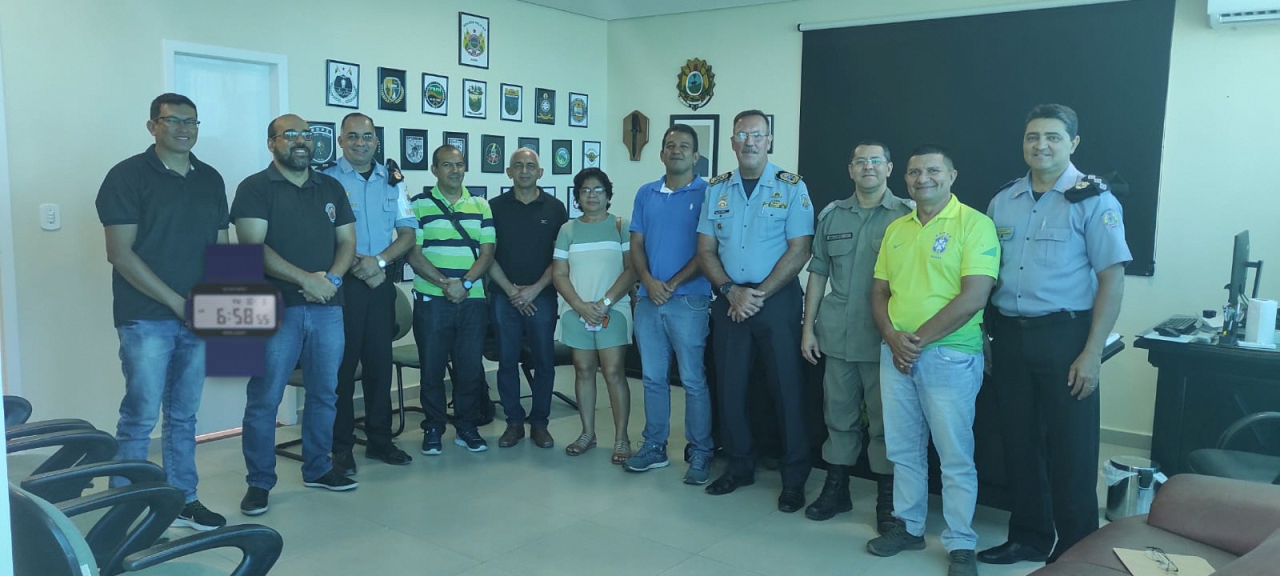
6:58
